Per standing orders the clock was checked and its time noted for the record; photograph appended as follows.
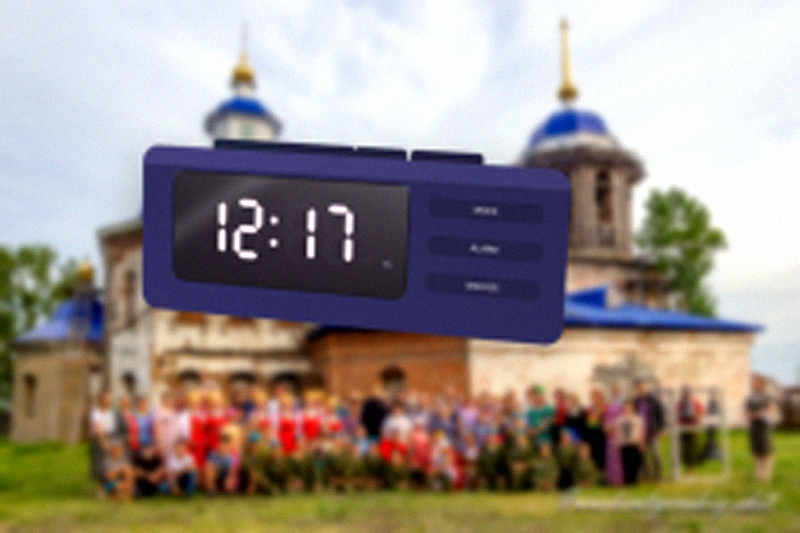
12:17
